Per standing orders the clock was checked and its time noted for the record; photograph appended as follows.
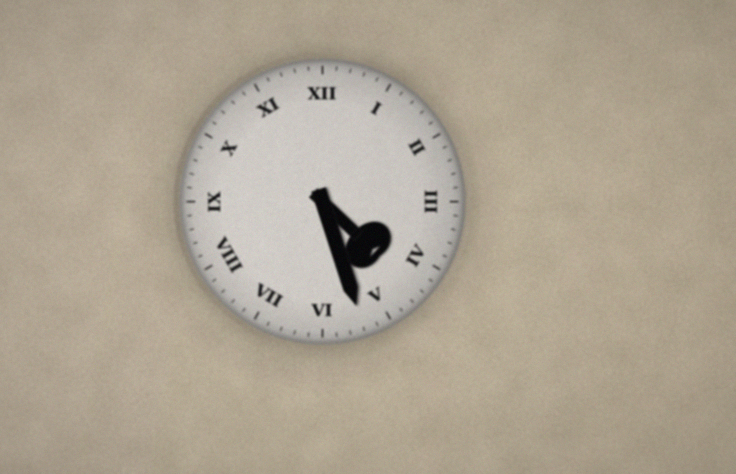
4:27
